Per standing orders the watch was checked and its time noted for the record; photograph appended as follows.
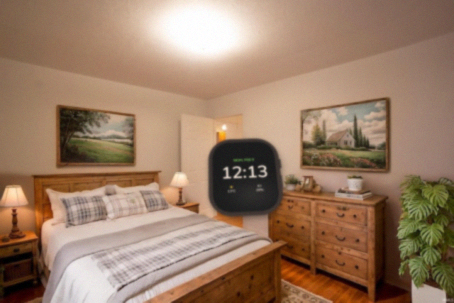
12:13
